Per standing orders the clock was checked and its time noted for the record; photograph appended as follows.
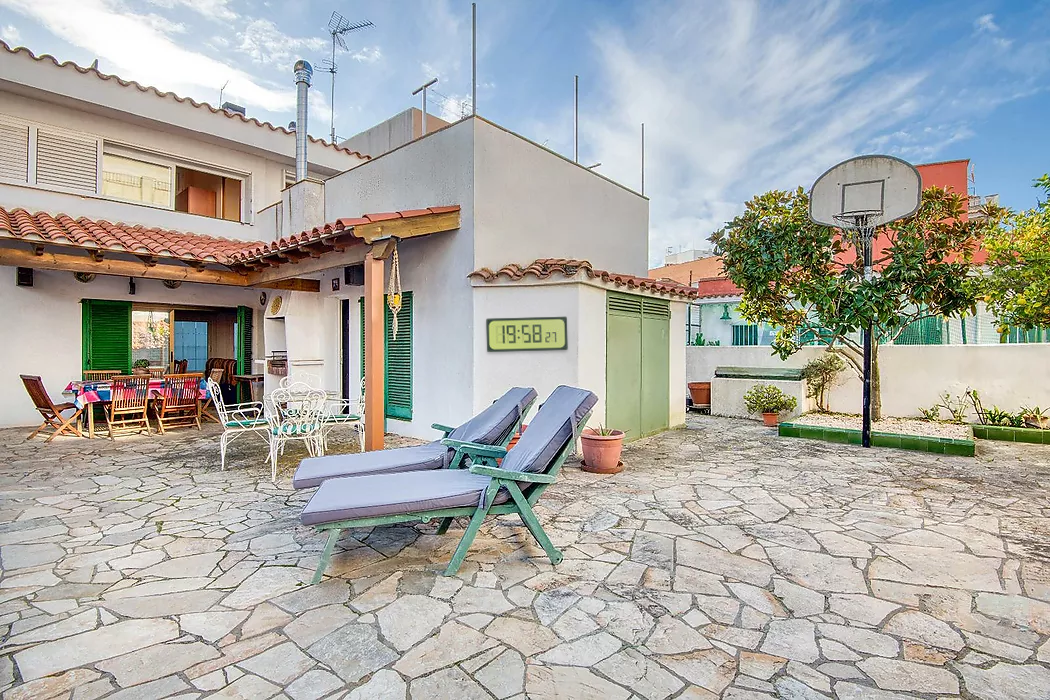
19:58:27
